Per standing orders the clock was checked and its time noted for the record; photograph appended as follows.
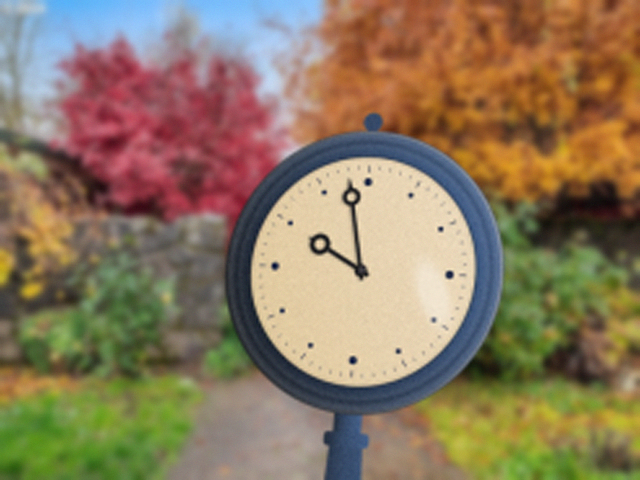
9:58
